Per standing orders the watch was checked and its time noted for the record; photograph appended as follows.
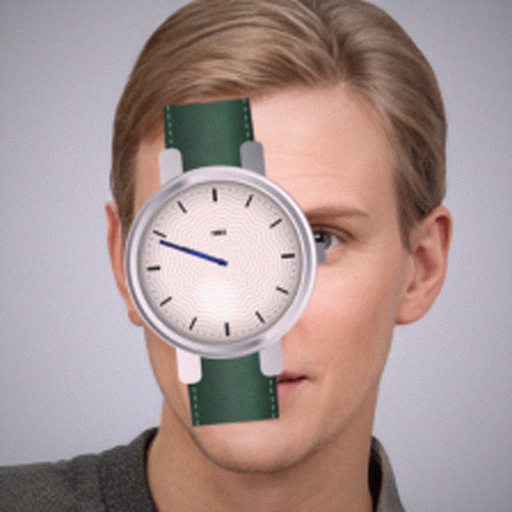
9:49
